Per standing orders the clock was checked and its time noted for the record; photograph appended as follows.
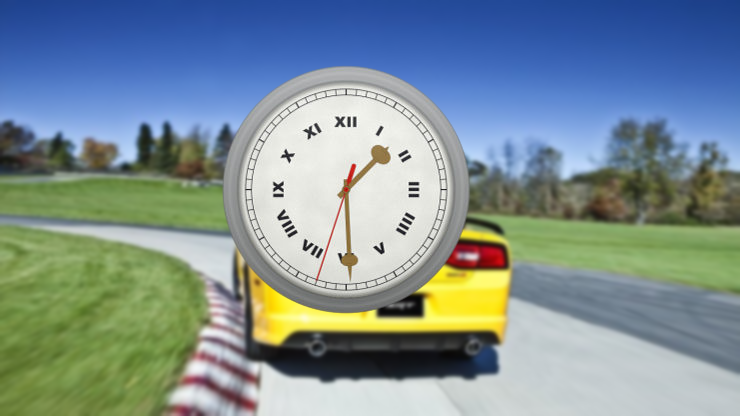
1:29:33
